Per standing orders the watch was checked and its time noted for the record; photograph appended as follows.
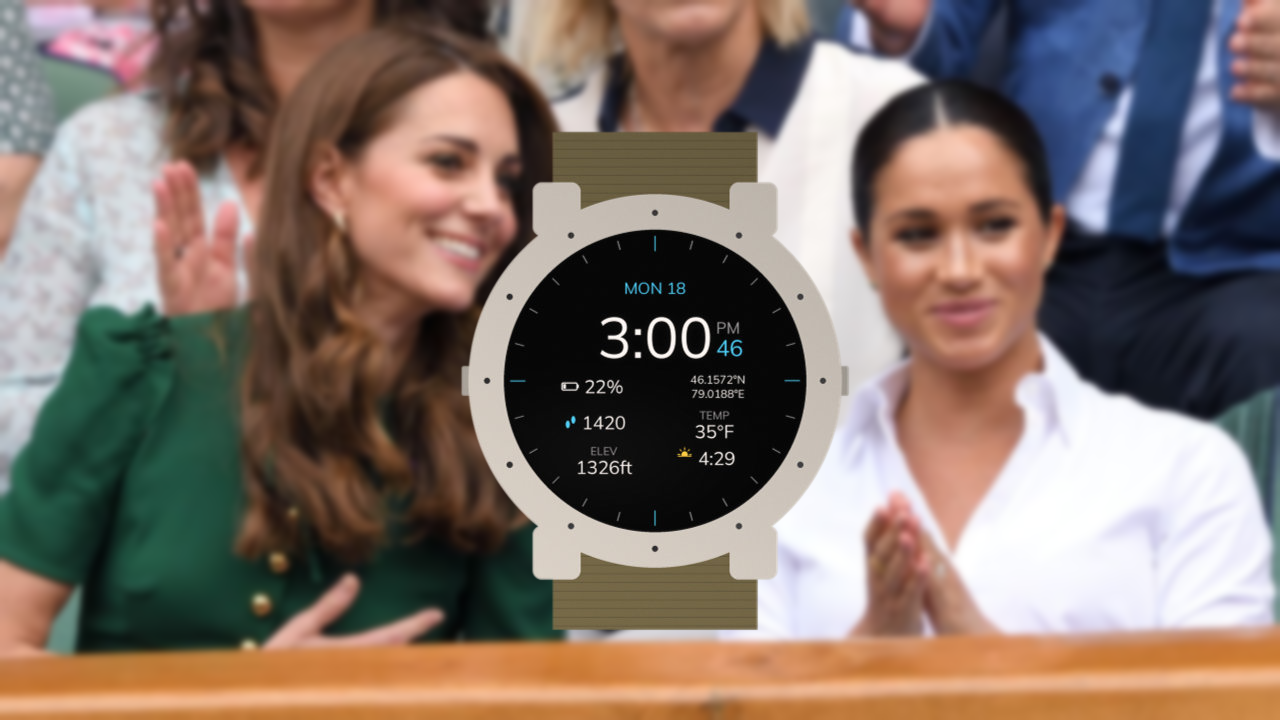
3:00:46
